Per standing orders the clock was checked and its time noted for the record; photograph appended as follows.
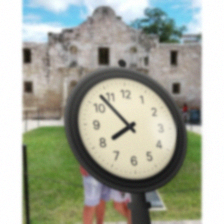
7:53
